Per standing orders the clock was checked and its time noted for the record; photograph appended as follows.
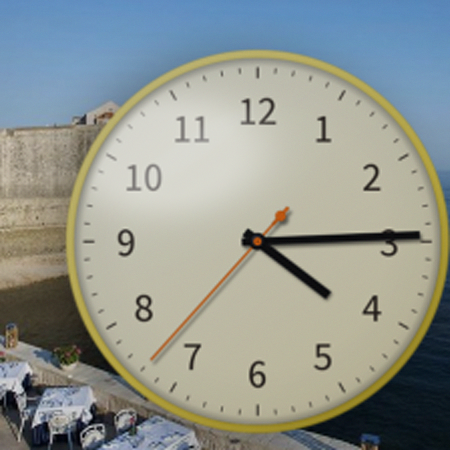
4:14:37
